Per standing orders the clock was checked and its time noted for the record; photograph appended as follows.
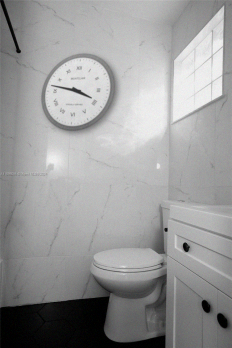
3:47
